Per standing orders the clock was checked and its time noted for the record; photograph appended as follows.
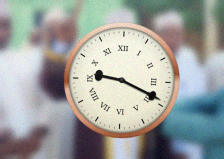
9:19
